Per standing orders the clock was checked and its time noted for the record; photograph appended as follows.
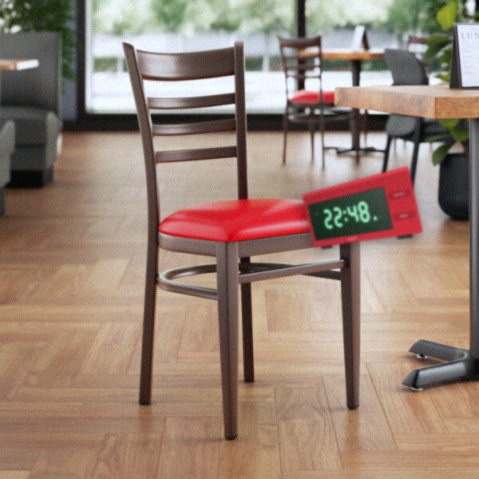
22:48
